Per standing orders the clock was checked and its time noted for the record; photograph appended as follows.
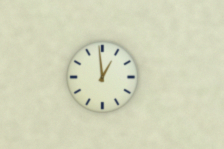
12:59
